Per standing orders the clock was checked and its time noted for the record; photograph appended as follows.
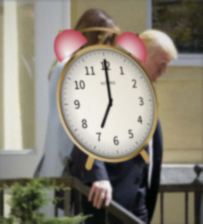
7:00
